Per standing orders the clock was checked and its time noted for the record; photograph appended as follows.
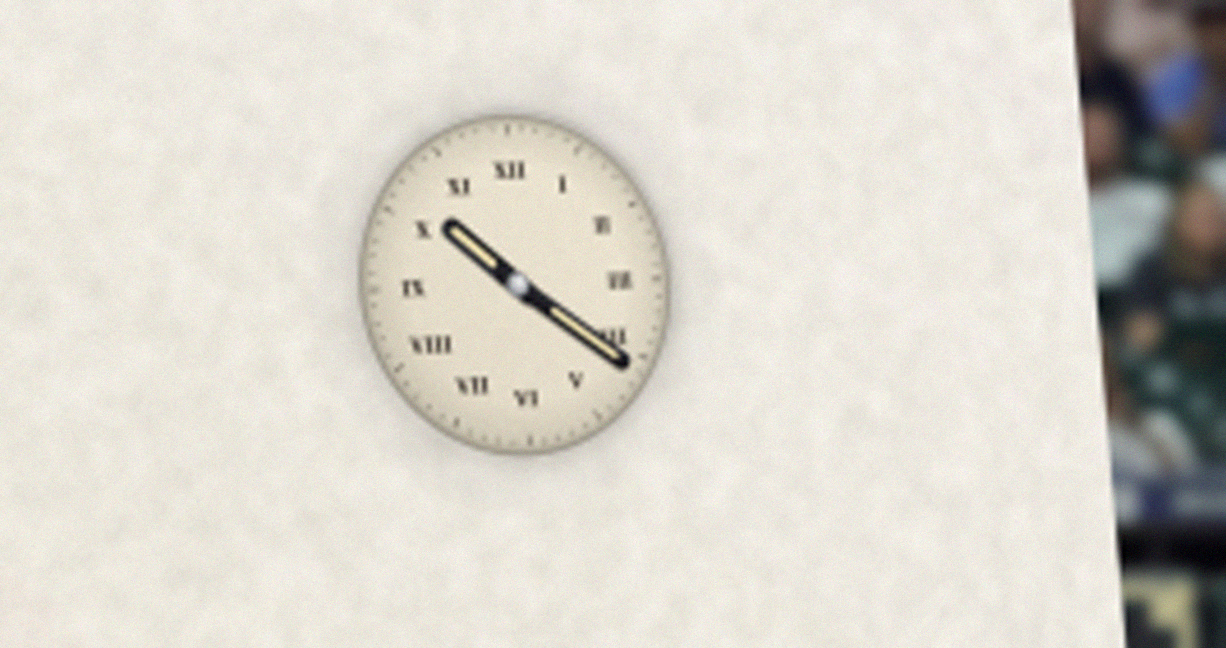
10:21
